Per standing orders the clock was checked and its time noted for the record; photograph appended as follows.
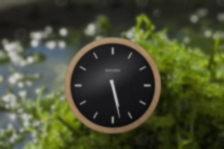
5:28
